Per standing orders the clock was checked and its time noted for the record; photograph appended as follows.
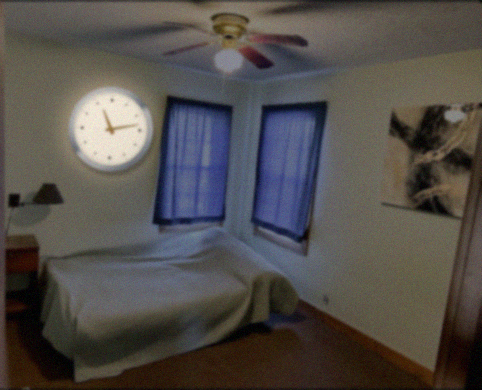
11:13
